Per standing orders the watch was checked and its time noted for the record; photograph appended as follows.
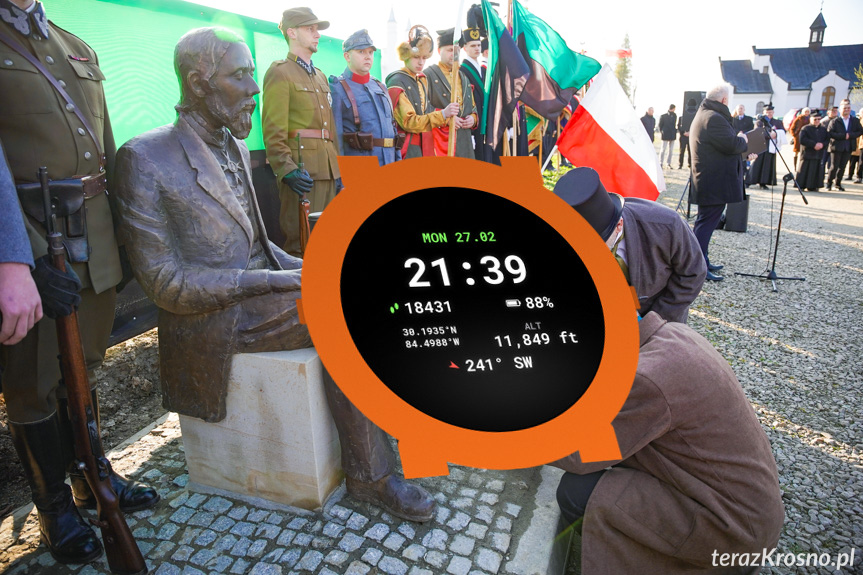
21:39
